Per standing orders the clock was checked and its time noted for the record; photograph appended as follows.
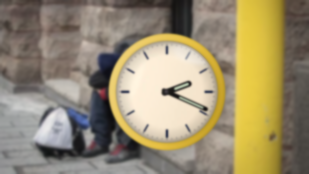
2:19
